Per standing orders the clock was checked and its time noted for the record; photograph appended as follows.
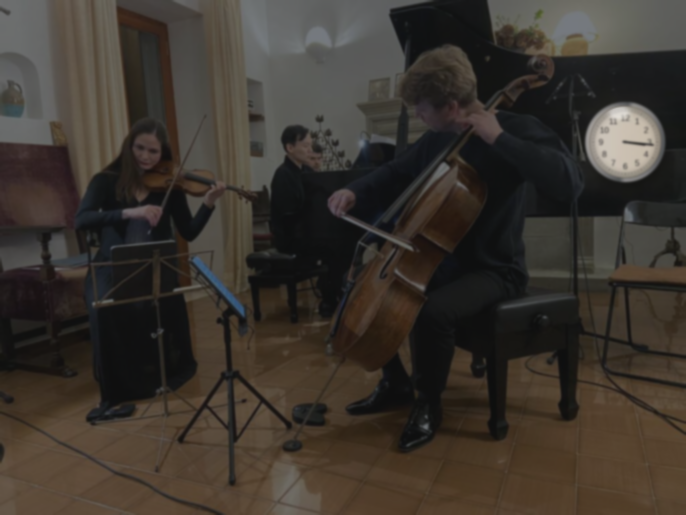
3:16
